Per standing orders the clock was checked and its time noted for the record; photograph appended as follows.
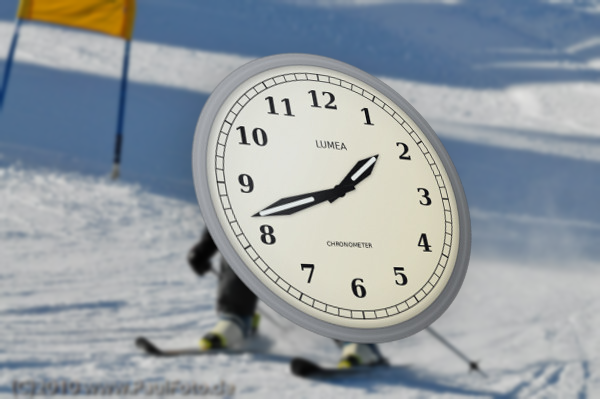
1:42
